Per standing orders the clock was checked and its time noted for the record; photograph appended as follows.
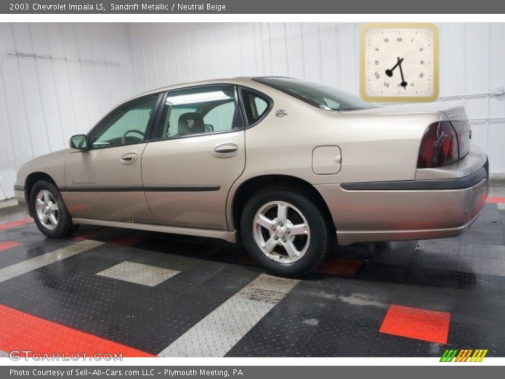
7:28
